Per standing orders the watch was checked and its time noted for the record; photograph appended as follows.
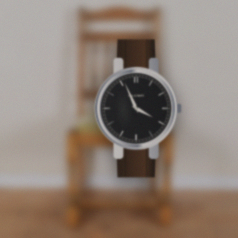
3:56
